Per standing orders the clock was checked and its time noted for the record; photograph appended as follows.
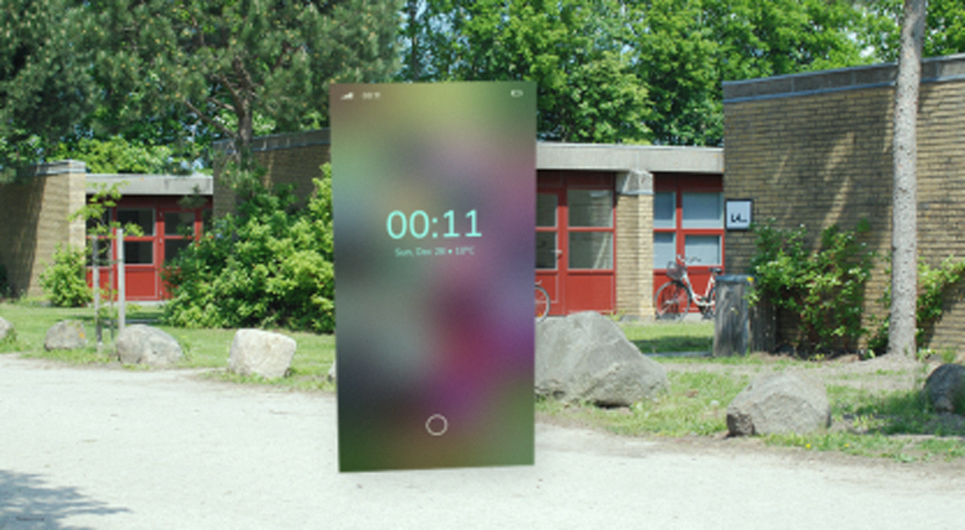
0:11
